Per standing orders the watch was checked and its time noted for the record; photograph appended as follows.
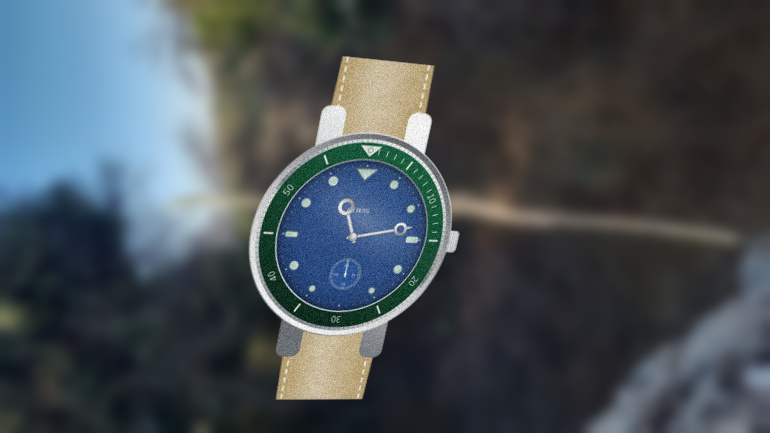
11:13
